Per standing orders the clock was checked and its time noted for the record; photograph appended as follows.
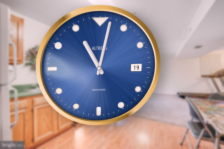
11:02
